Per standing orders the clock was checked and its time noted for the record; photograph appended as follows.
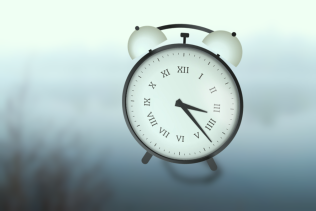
3:23
